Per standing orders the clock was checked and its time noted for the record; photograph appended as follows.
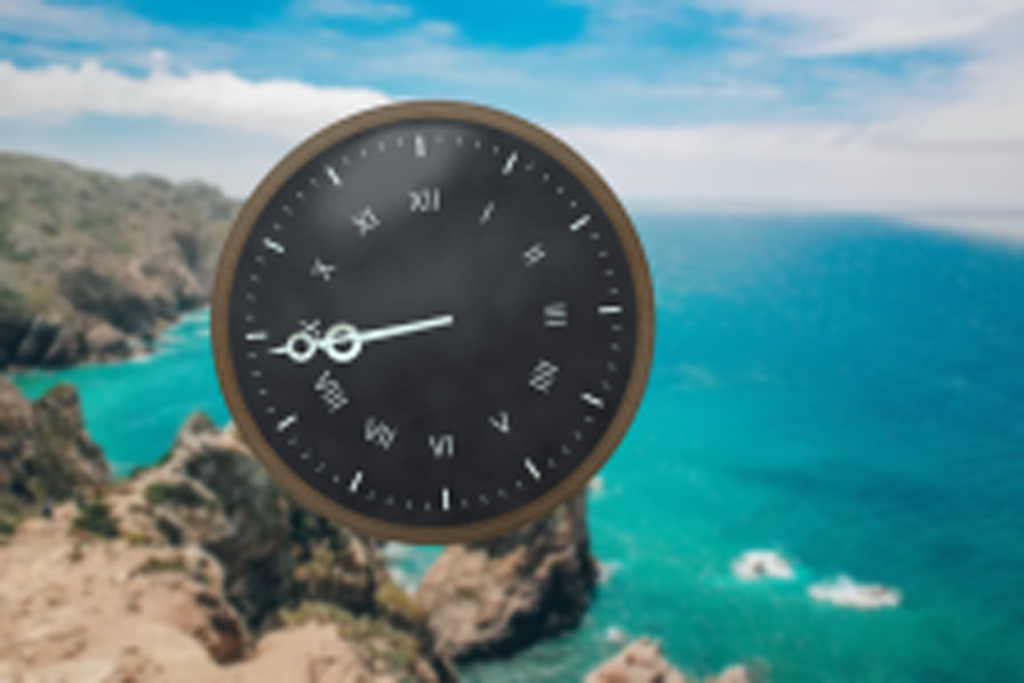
8:44
